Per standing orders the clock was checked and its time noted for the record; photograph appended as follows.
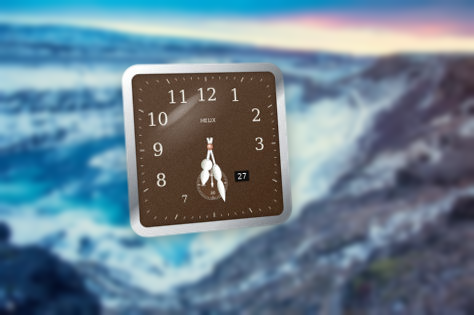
6:28
